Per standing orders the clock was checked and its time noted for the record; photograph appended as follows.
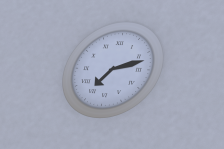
7:12
